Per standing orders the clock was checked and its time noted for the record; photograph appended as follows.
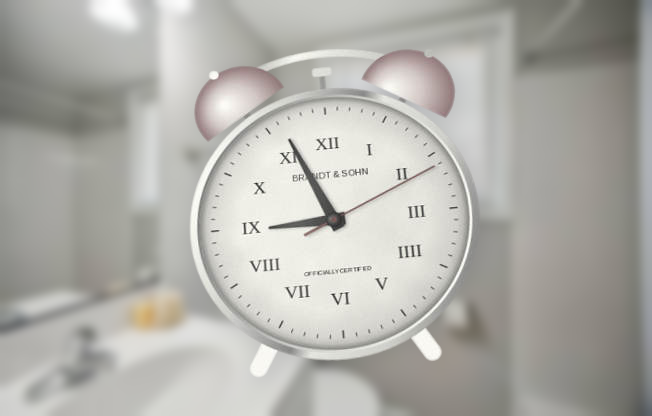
8:56:11
